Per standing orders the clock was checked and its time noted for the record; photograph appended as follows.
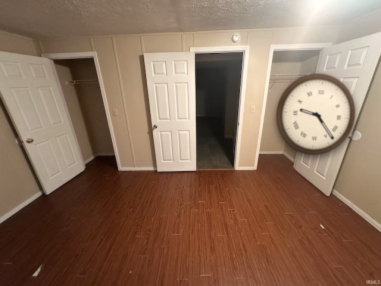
9:23
